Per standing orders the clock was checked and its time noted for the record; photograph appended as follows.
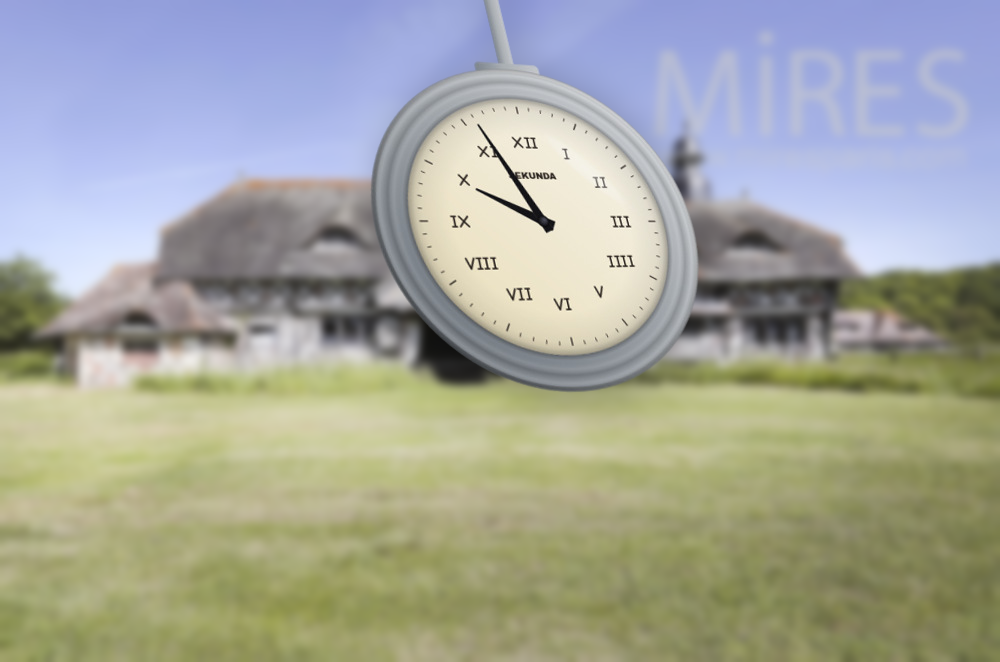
9:56
